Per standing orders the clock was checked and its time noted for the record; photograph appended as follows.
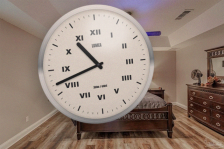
10:42
